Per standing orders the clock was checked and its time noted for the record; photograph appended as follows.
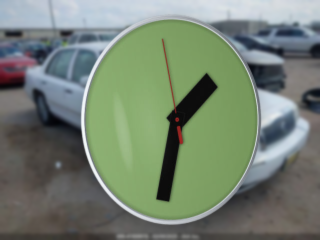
1:31:58
